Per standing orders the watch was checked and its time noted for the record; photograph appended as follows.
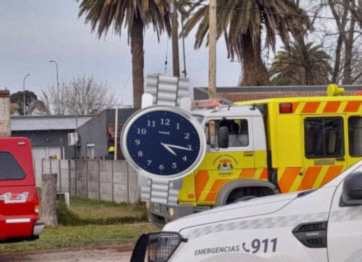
4:16
